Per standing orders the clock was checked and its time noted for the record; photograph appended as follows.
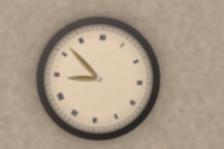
8:52
